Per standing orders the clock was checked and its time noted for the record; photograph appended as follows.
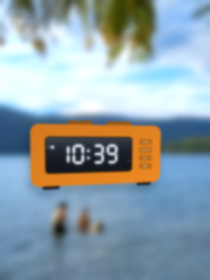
10:39
